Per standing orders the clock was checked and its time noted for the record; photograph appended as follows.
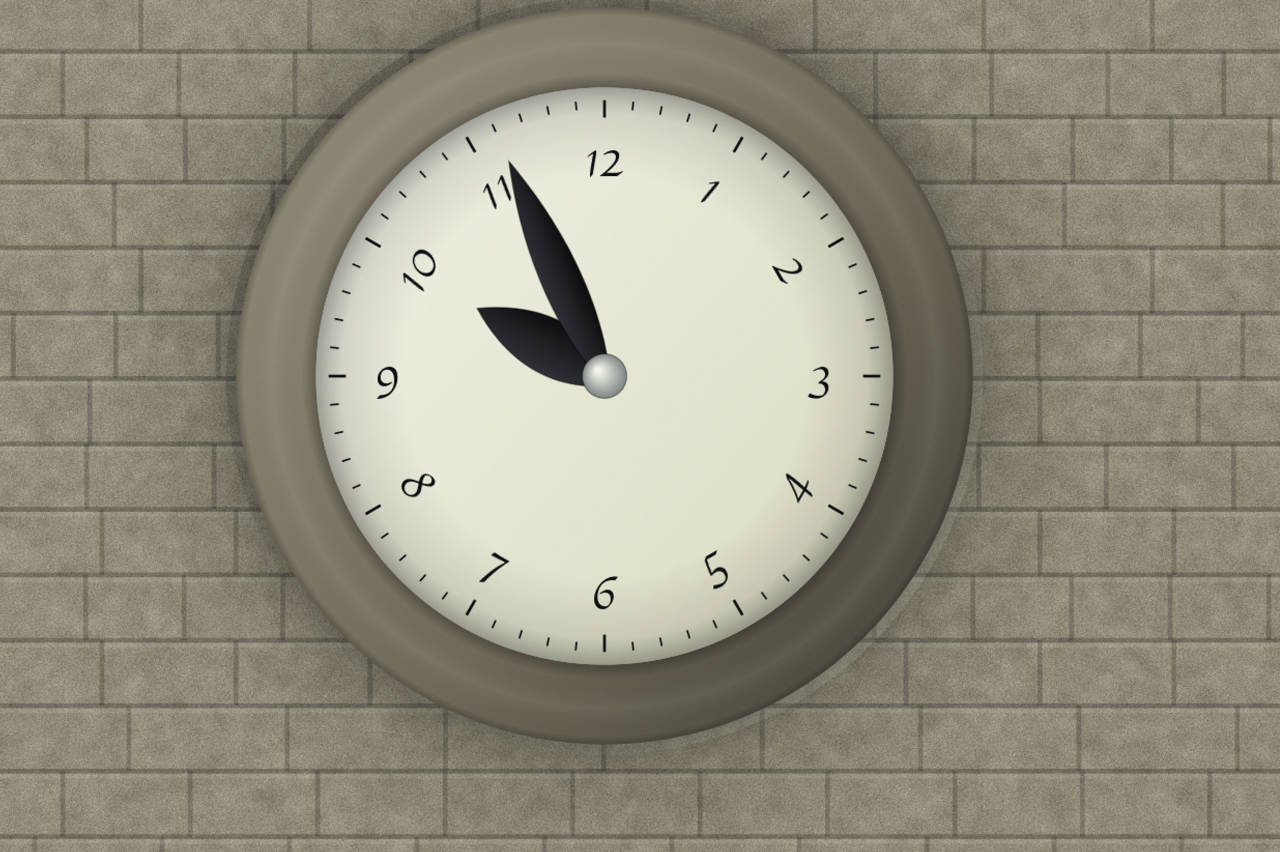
9:56
